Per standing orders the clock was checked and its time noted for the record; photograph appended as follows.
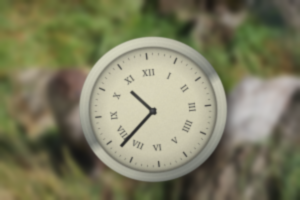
10:38
